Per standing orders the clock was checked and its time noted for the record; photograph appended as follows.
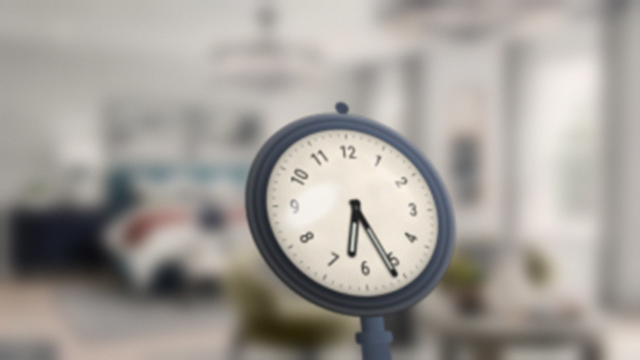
6:26
